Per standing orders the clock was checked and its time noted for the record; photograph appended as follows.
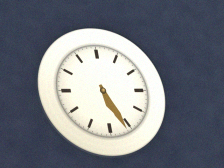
5:26
